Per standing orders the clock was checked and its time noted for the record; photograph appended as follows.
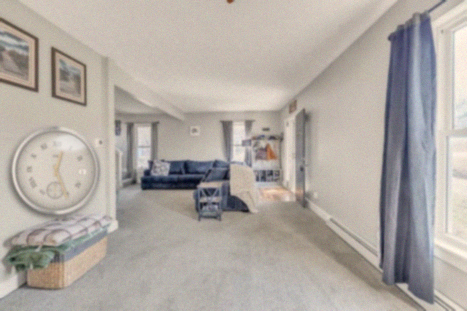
12:26
